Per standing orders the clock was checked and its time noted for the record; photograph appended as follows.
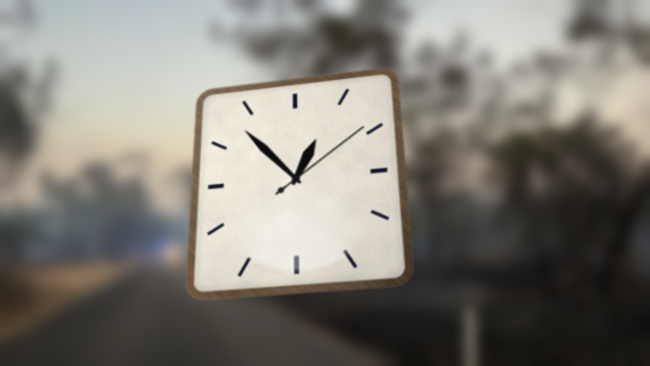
12:53:09
